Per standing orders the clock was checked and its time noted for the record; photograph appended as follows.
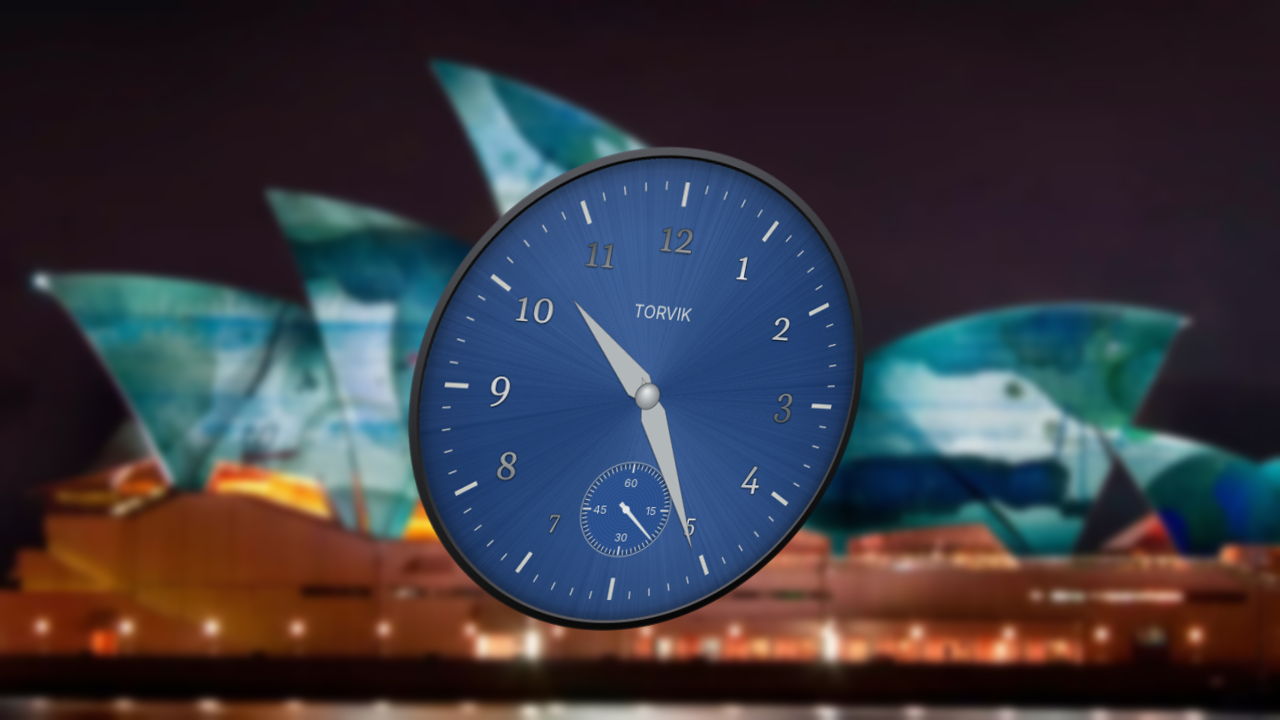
10:25:22
